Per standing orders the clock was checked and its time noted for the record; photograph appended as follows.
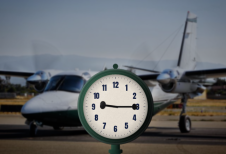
9:15
